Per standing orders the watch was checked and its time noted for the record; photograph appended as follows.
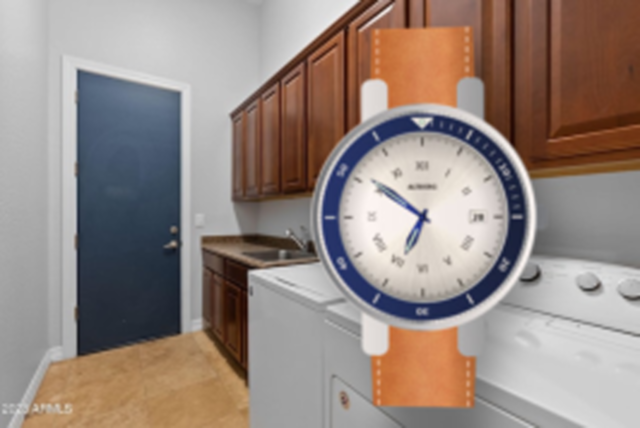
6:51
